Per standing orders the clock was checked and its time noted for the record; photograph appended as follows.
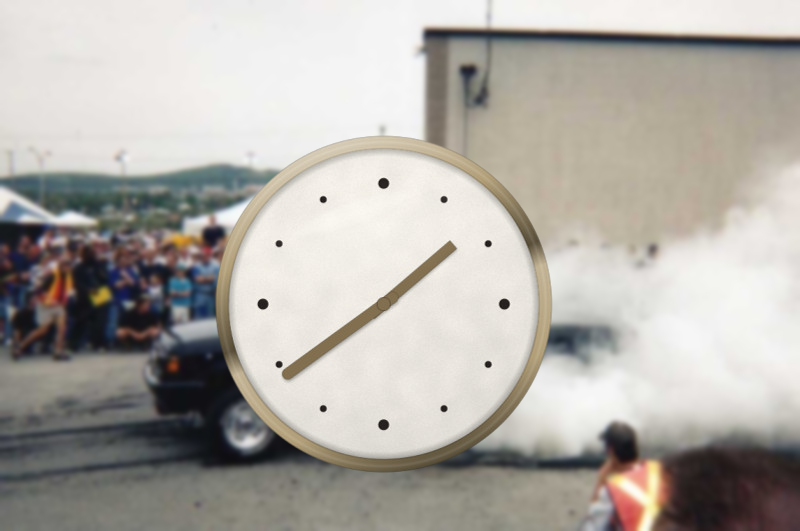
1:39
